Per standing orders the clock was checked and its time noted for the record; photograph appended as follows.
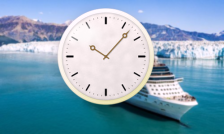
10:07
